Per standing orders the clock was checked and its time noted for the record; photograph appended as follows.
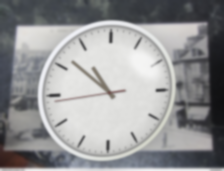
10:51:44
